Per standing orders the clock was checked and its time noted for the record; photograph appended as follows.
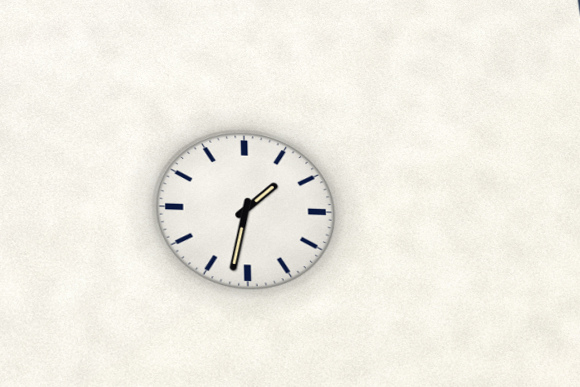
1:32
